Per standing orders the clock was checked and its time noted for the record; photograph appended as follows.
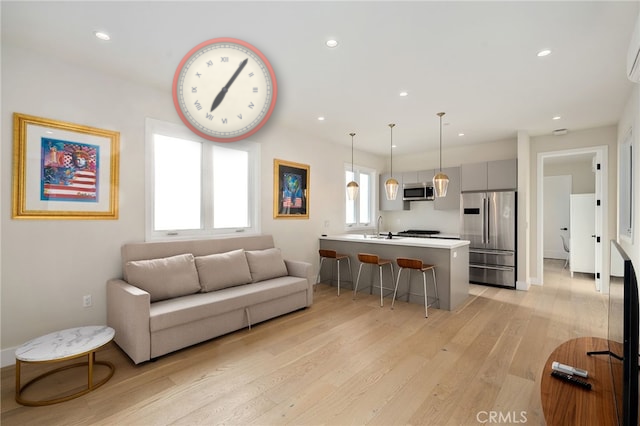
7:06
